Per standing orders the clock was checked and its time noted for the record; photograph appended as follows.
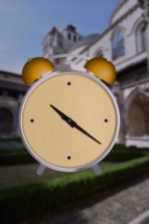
10:21
